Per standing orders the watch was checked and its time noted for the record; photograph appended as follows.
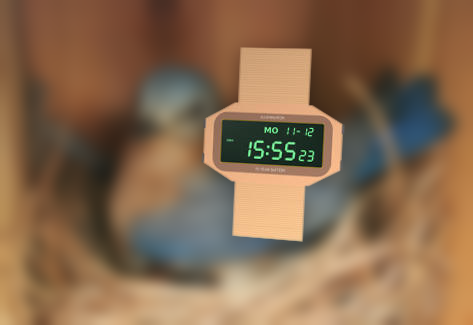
15:55:23
